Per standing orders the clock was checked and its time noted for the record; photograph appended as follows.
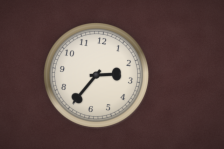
2:35
